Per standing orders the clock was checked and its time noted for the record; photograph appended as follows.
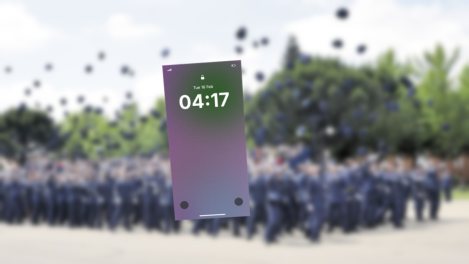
4:17
